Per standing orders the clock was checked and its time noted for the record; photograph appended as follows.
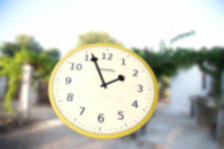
1:56
